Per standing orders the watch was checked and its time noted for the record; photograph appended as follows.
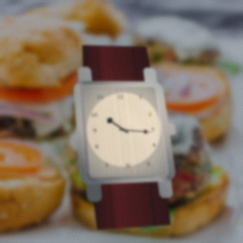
10:16
